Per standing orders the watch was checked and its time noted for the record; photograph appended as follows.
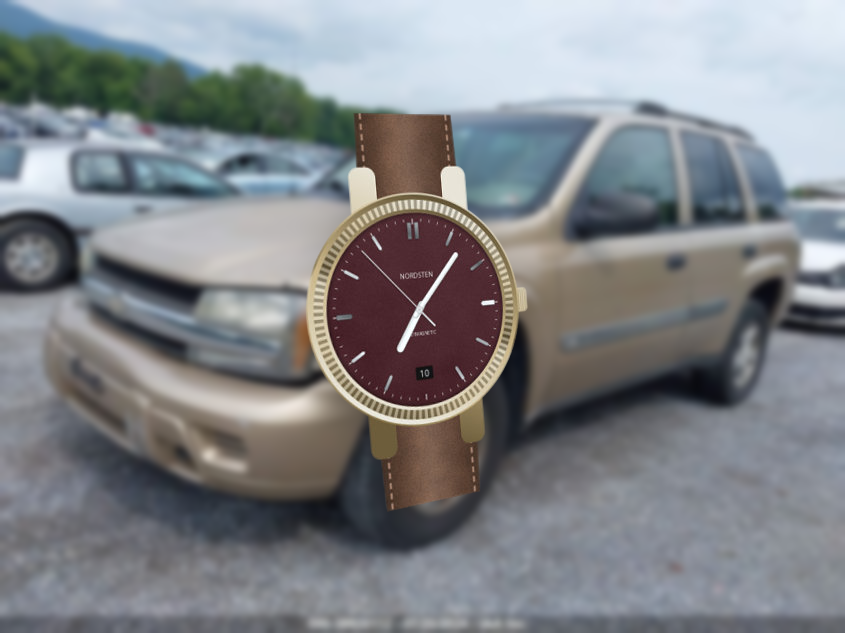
7:06:53
